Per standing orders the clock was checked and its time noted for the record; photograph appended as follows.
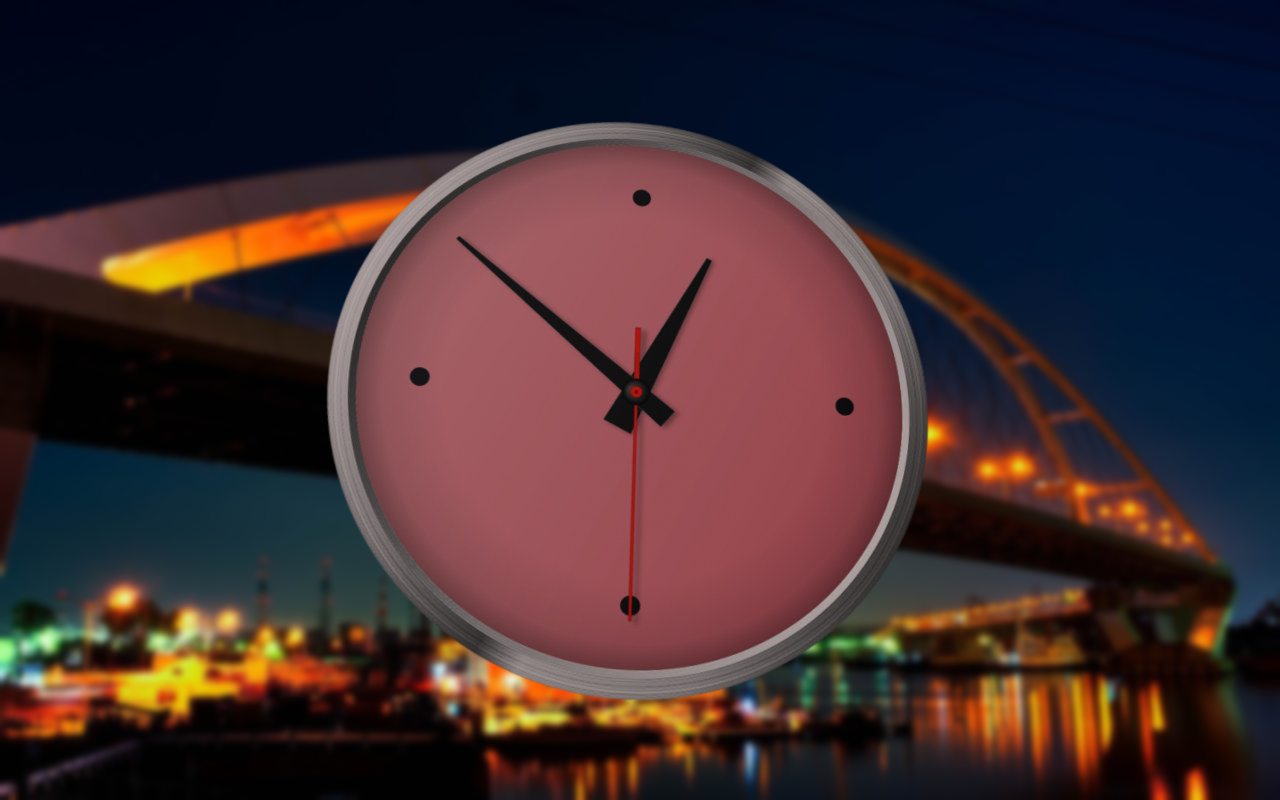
12:51:30
